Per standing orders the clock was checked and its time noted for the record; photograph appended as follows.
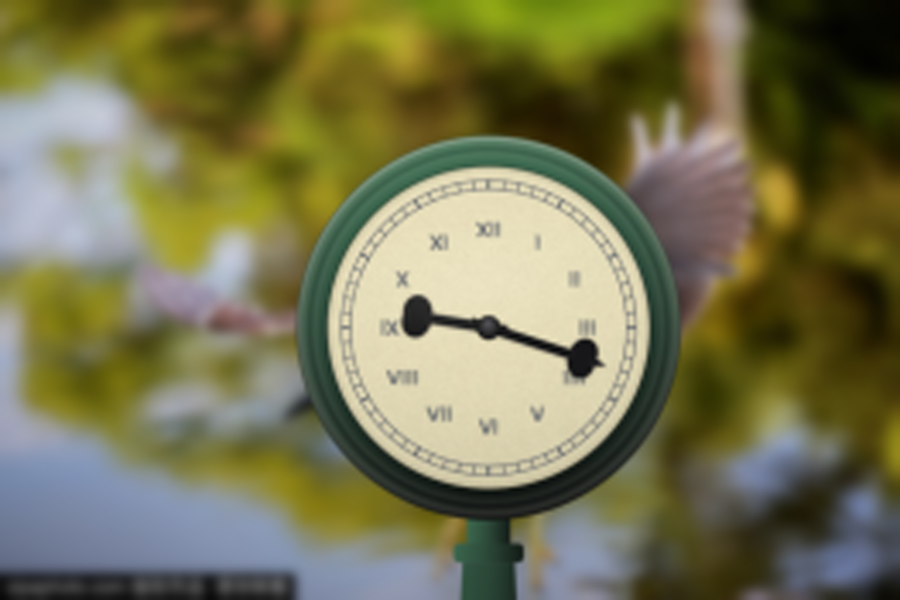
9:18
